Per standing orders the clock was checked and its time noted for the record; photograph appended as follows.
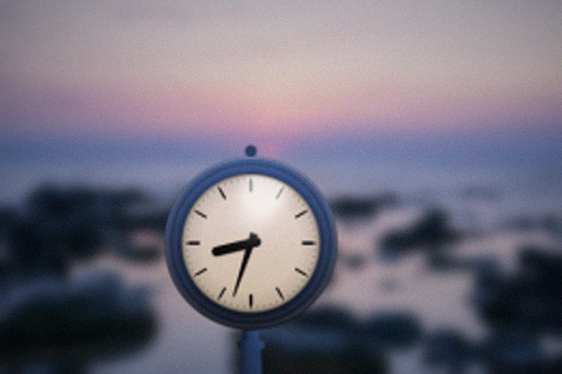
8:33
